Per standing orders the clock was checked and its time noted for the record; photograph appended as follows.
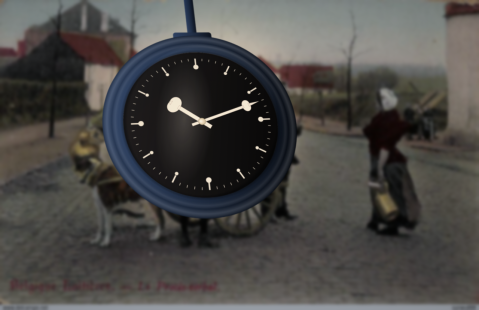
10:12
